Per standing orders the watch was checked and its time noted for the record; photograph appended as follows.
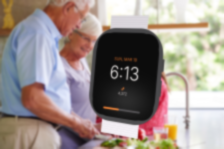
6:13
